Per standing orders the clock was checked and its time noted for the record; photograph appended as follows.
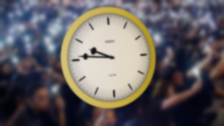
9:46
